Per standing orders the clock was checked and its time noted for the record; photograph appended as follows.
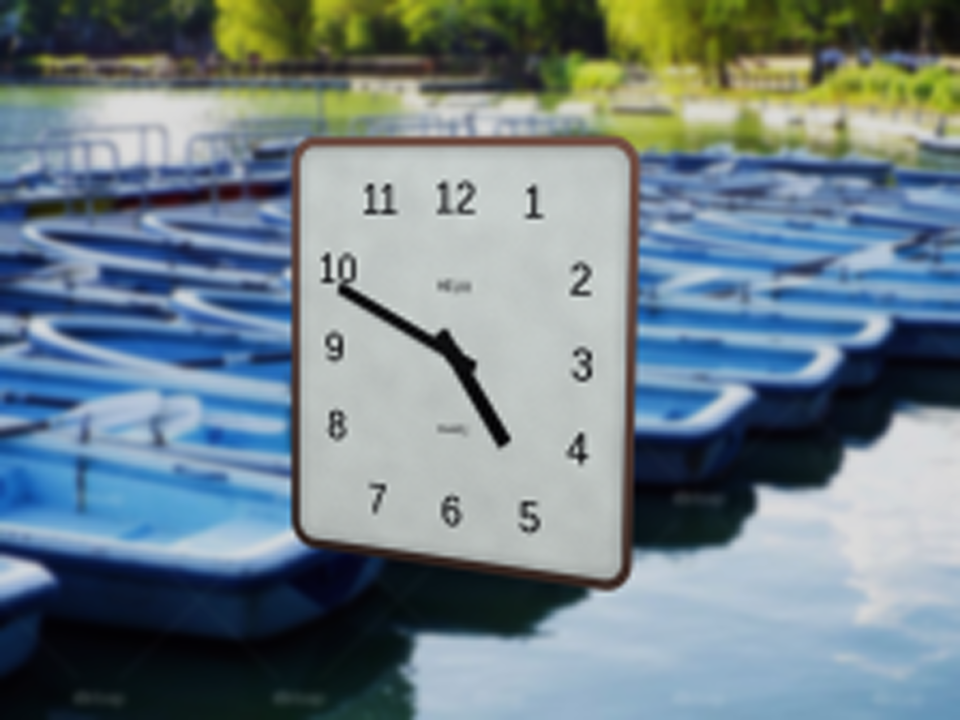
4:49
